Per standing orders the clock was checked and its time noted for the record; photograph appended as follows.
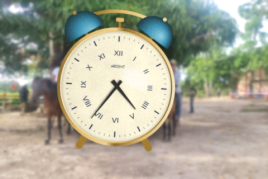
4:36
